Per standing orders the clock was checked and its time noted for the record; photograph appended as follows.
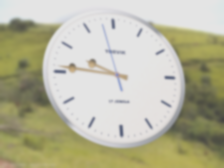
9:45:58
